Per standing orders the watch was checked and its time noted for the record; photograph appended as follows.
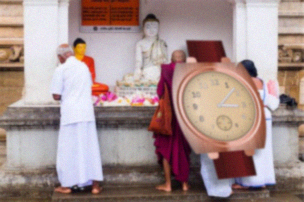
3:08
